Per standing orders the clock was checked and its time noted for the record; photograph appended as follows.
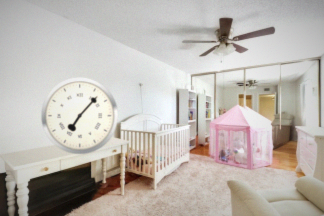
7:07
